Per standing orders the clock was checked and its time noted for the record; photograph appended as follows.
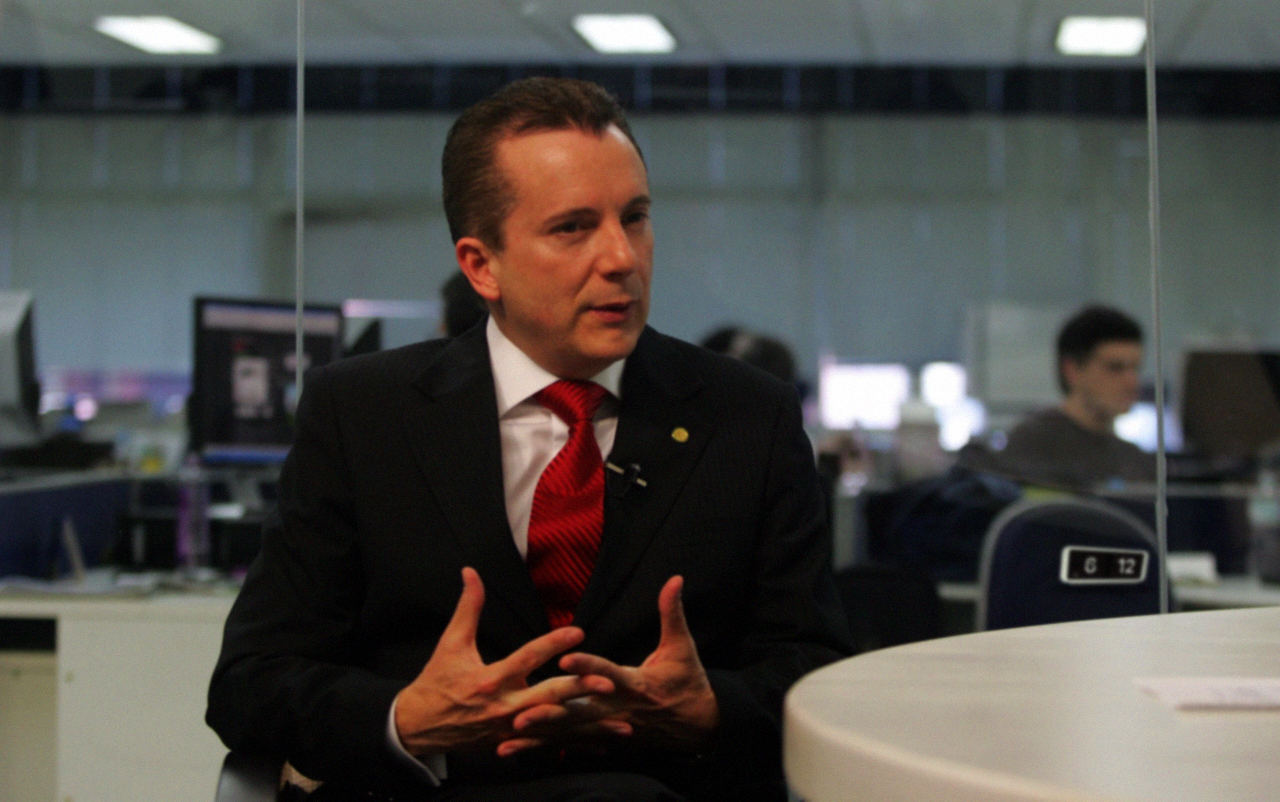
6:12
